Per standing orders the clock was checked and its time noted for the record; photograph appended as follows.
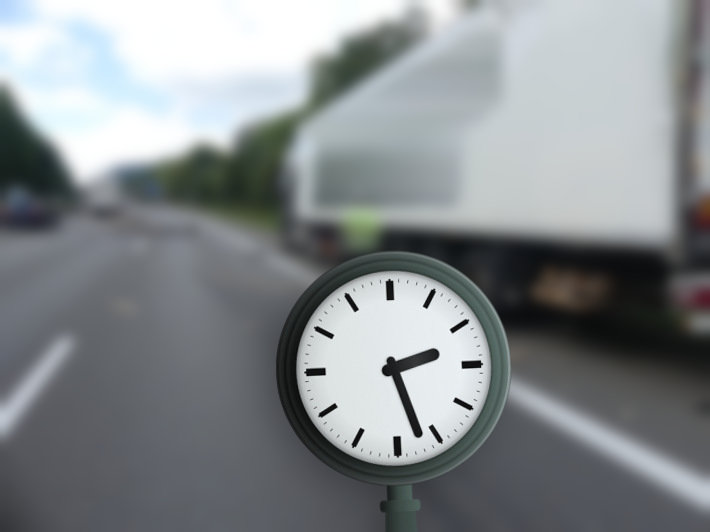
2:27
